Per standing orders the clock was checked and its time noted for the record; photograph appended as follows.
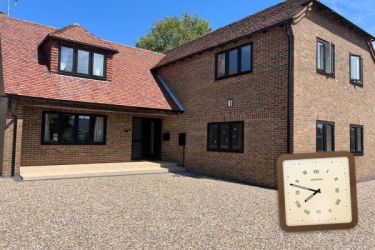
7:48
